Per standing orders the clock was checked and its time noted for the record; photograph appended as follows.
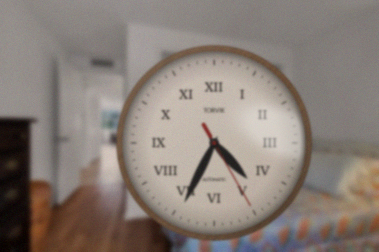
4:34:25
